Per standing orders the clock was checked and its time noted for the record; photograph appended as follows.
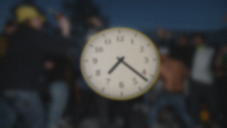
7:22
